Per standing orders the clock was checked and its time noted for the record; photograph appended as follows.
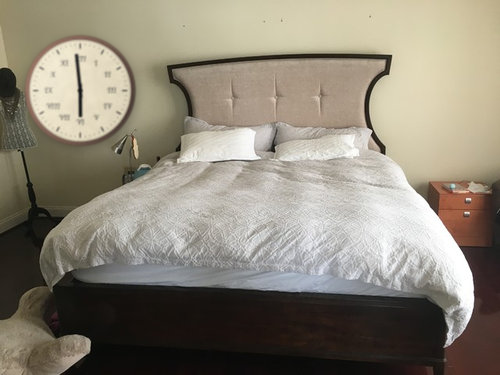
5:59
